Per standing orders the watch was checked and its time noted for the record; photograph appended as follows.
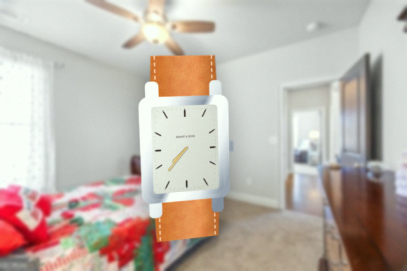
7:37
